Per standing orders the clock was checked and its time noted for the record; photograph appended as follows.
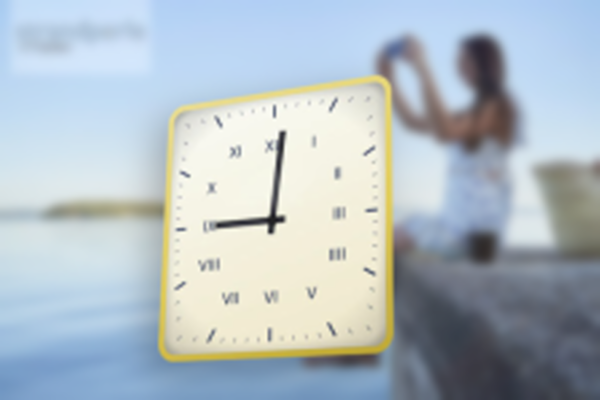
9:01
